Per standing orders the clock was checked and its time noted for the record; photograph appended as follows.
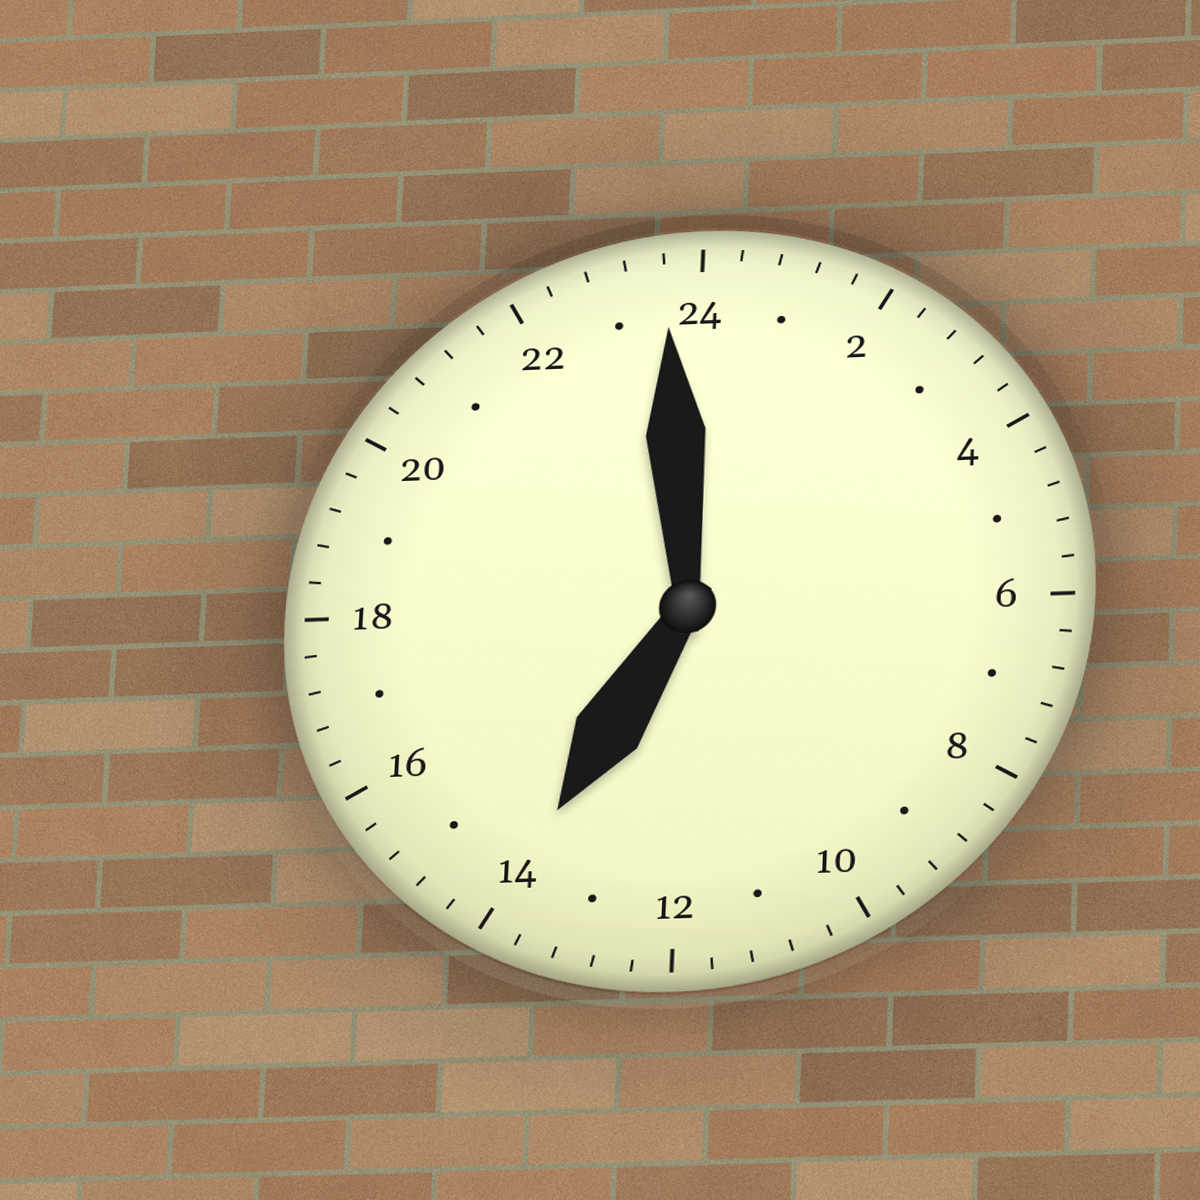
13:59
